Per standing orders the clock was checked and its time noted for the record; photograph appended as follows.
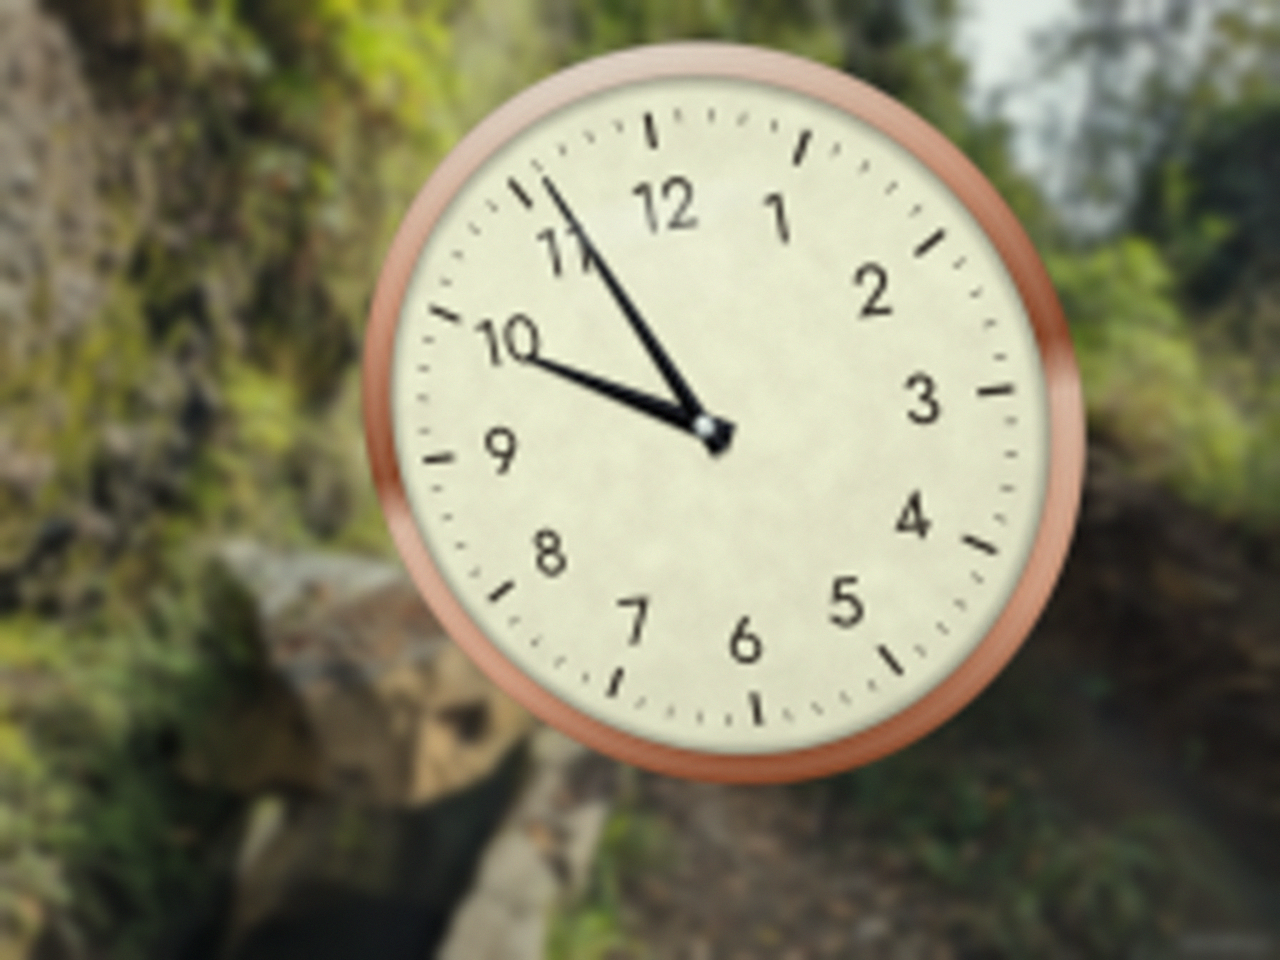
9:56
